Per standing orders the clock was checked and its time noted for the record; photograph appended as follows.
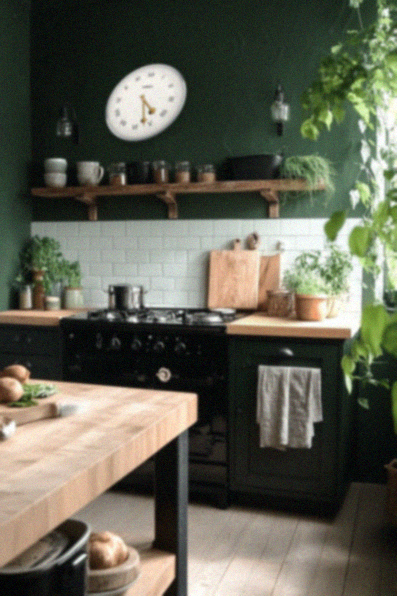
4:27
